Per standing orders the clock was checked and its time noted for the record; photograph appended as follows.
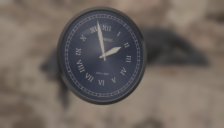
1:57
